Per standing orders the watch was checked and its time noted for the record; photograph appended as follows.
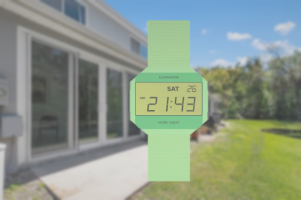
21:43
